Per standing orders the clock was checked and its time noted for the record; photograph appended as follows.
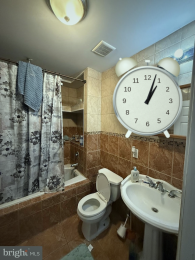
1:03
